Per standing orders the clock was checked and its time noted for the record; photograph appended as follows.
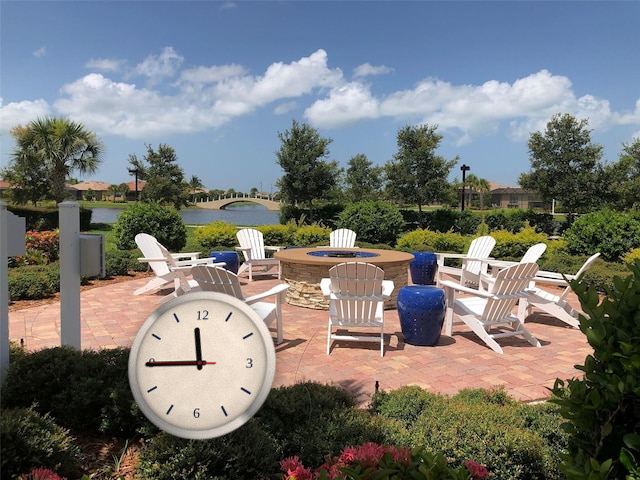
11:44:45
